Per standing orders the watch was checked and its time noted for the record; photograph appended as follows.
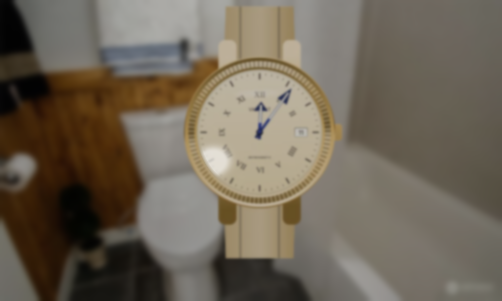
12:06
